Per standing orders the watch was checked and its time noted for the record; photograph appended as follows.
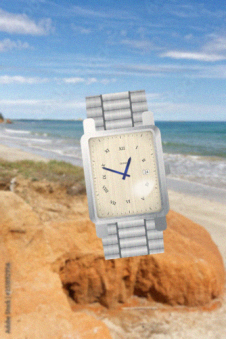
12:49
